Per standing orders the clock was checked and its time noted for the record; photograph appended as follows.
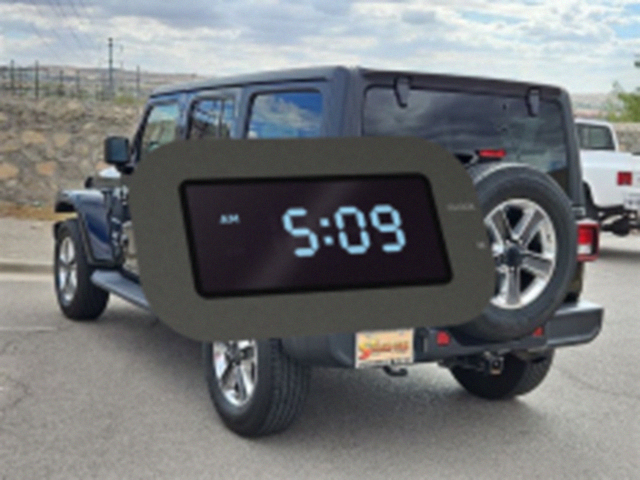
5:09
